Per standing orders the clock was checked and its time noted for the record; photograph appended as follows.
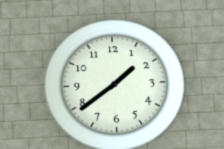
1:39
